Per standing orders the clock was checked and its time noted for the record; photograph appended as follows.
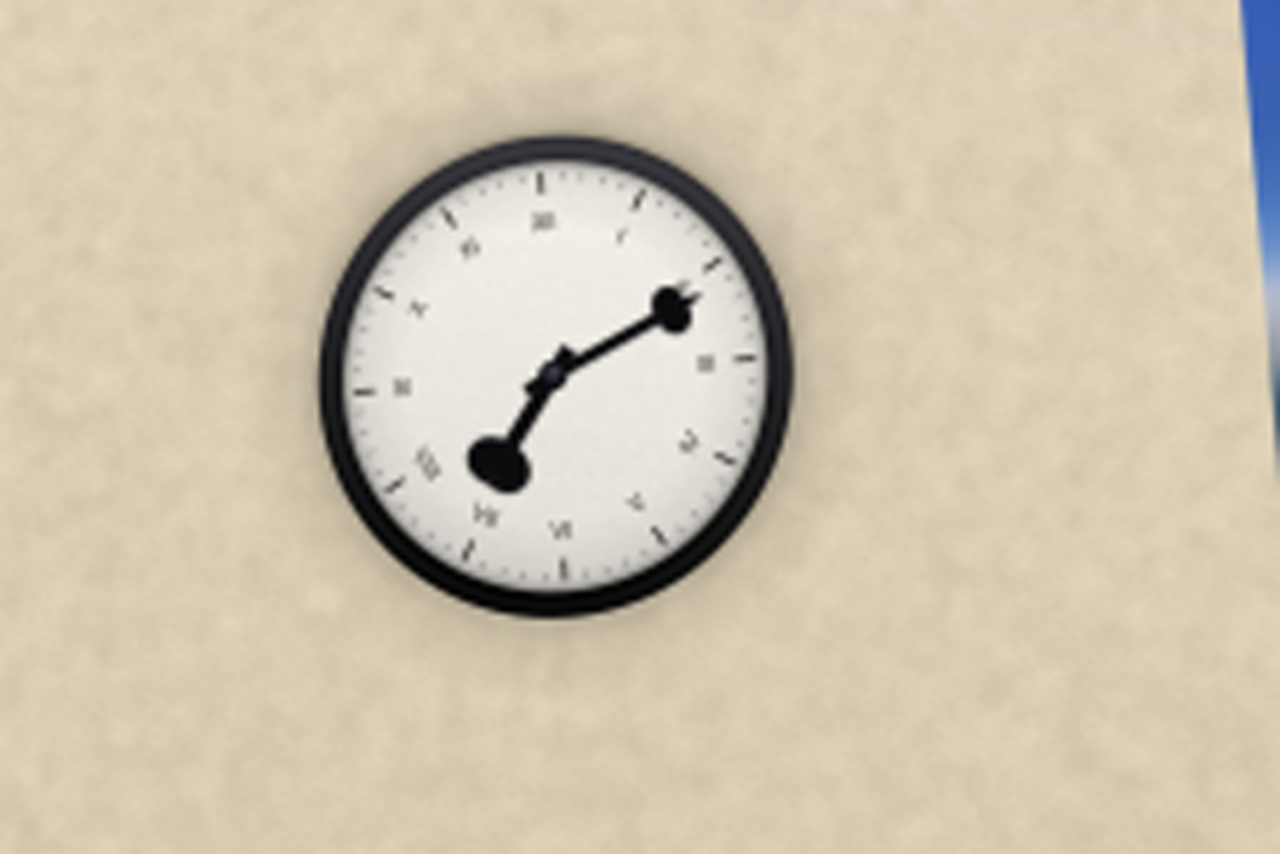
7:11
